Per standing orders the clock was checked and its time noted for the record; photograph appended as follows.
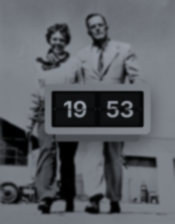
19:53
